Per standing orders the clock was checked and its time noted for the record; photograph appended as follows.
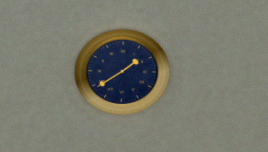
1:39
